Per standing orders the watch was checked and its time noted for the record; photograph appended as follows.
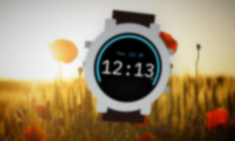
12:13
